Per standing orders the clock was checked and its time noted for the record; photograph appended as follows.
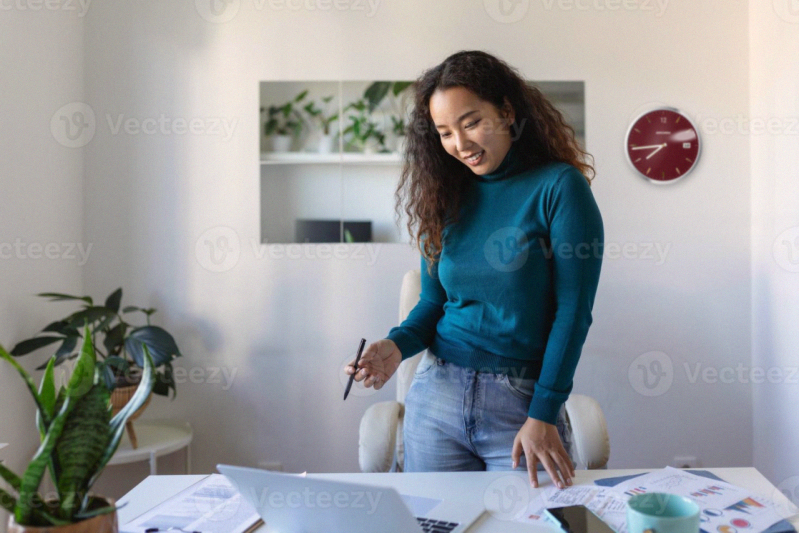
7:44
